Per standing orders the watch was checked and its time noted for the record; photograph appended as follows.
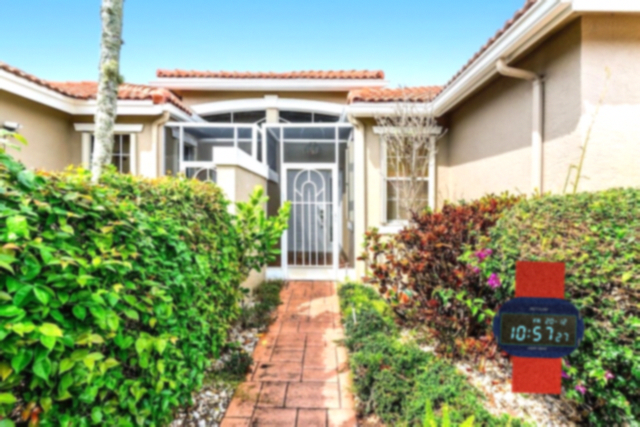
10:57
